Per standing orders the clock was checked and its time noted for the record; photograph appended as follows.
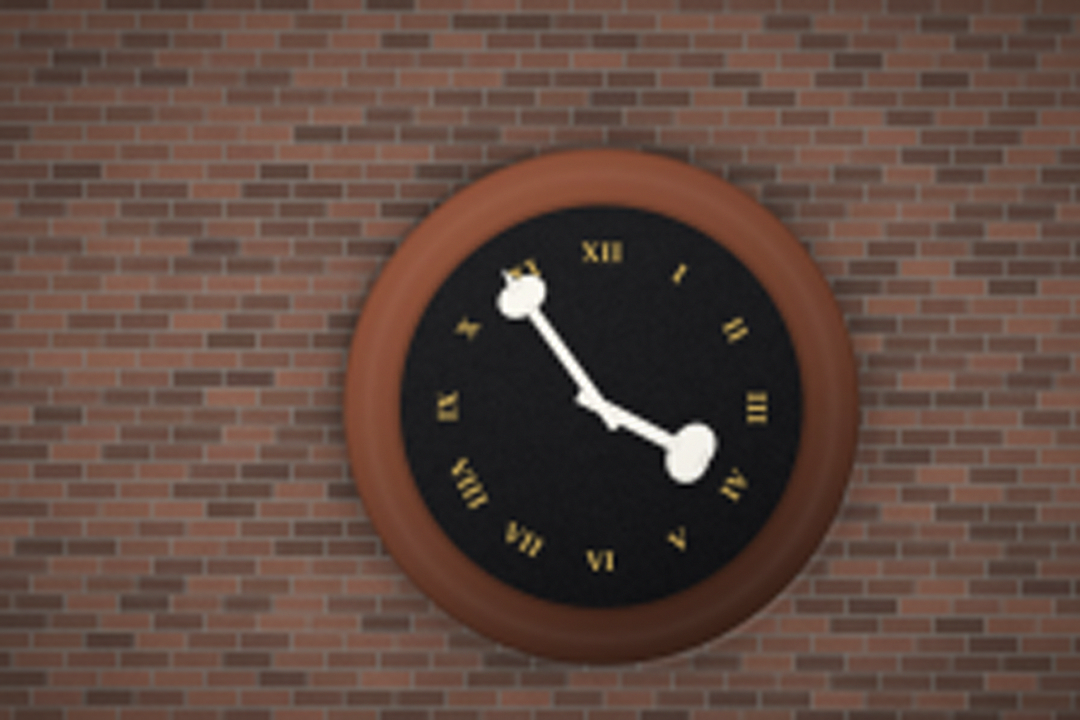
3:54
